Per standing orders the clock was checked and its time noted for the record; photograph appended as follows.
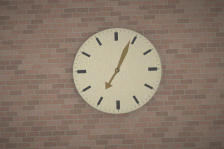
7:04
